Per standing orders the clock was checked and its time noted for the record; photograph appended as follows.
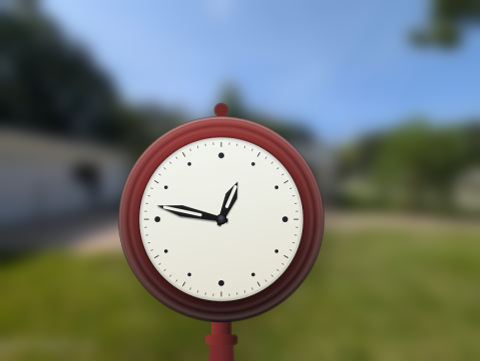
12:47
